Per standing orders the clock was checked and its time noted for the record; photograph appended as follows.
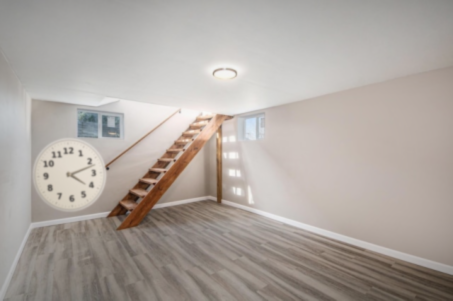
4:12
